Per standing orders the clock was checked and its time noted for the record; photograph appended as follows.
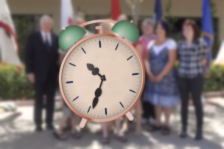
10:34
